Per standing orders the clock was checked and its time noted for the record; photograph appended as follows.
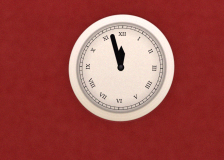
11:57
